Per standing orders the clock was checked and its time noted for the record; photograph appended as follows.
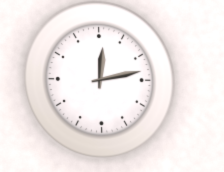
12:13
